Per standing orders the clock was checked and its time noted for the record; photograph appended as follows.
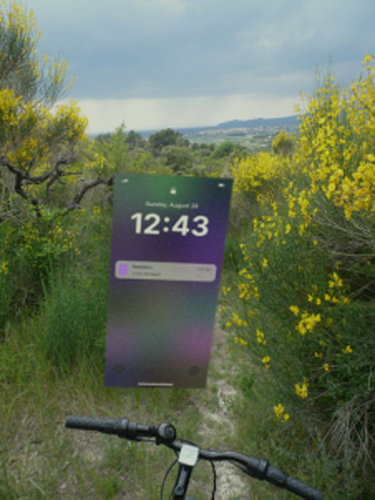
12:43
